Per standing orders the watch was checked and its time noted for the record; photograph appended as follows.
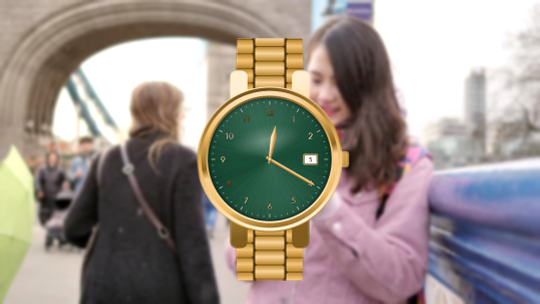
12:20
